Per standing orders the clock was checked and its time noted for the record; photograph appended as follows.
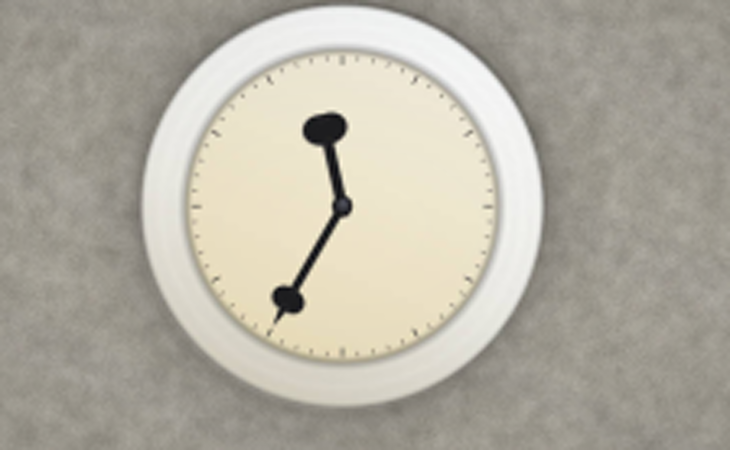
11:35
